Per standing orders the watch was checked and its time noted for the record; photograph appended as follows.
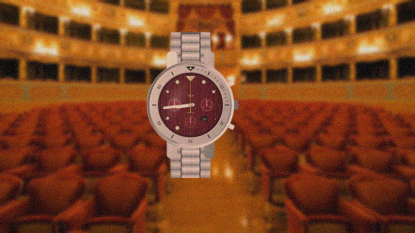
8:44
